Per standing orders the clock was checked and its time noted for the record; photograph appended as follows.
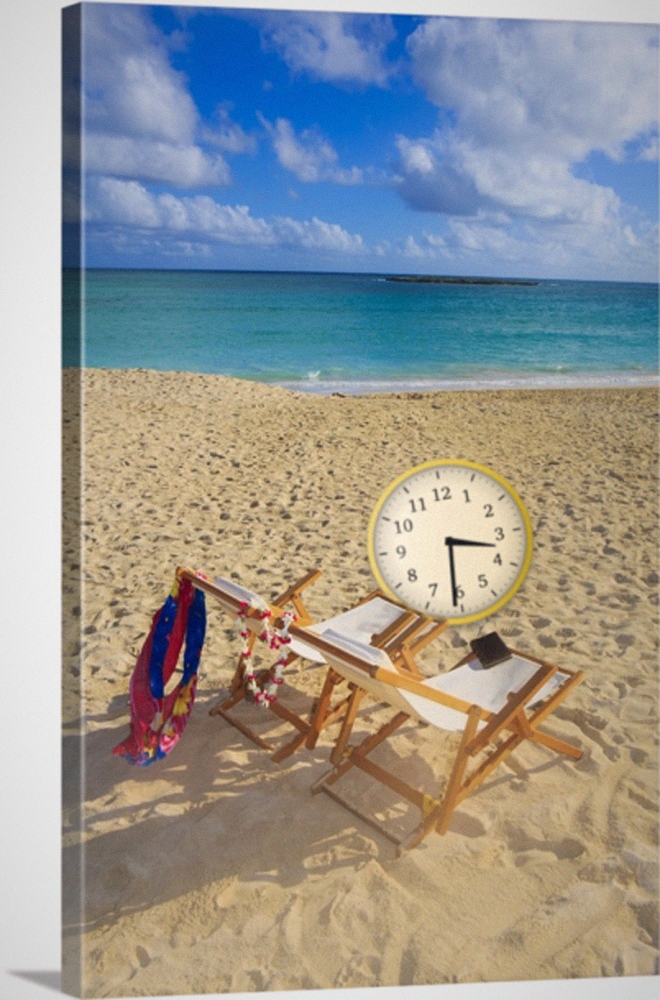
3:31
